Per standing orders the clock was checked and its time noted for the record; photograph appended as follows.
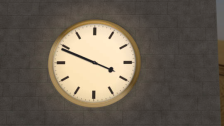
3:49
